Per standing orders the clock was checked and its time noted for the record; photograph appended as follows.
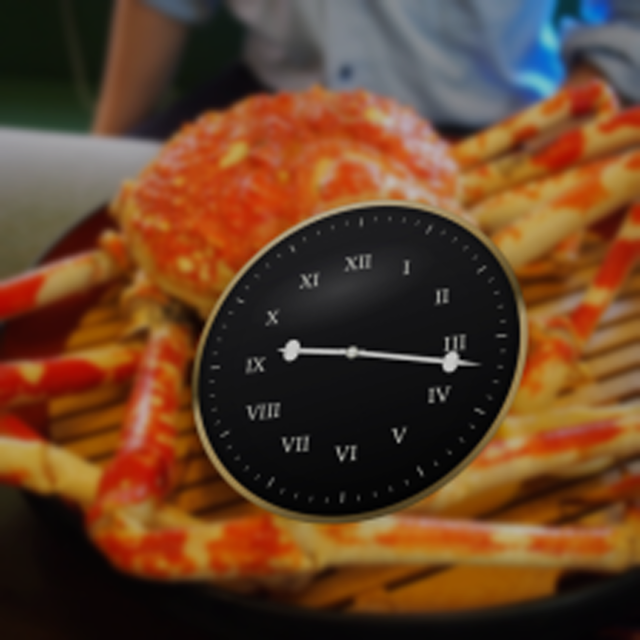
9:17
